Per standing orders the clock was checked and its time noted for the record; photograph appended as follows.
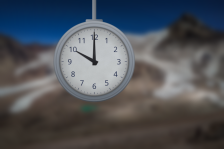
10:00
